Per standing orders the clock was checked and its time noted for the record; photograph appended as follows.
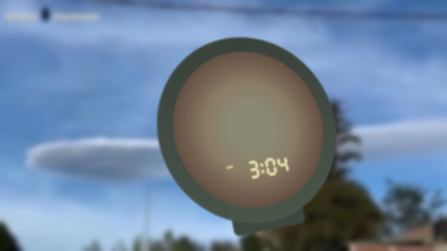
3:04
